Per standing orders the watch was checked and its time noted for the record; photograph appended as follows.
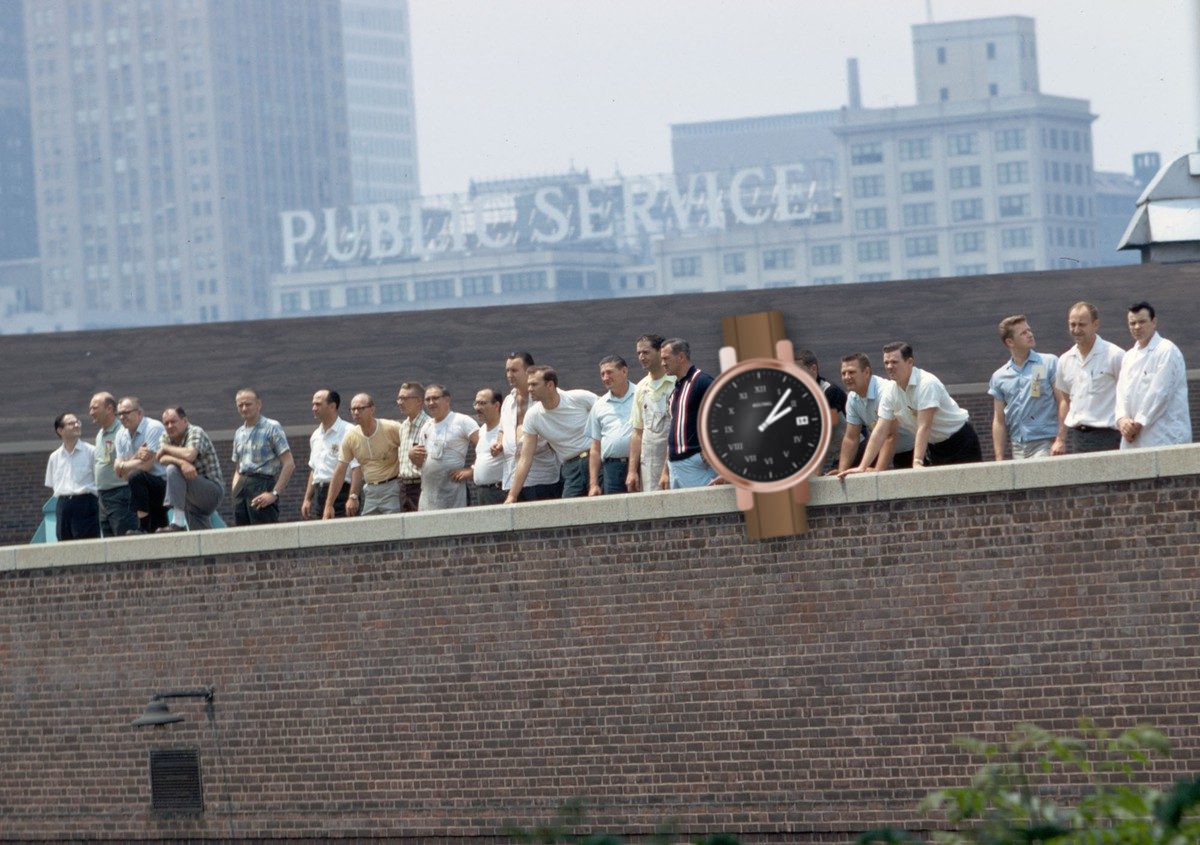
2:07
